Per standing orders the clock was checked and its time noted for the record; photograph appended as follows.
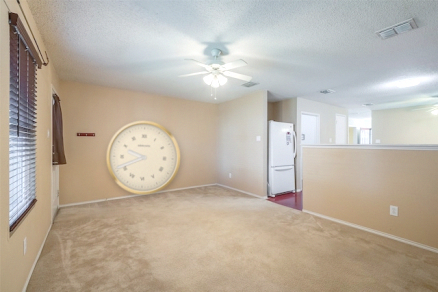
9:41
